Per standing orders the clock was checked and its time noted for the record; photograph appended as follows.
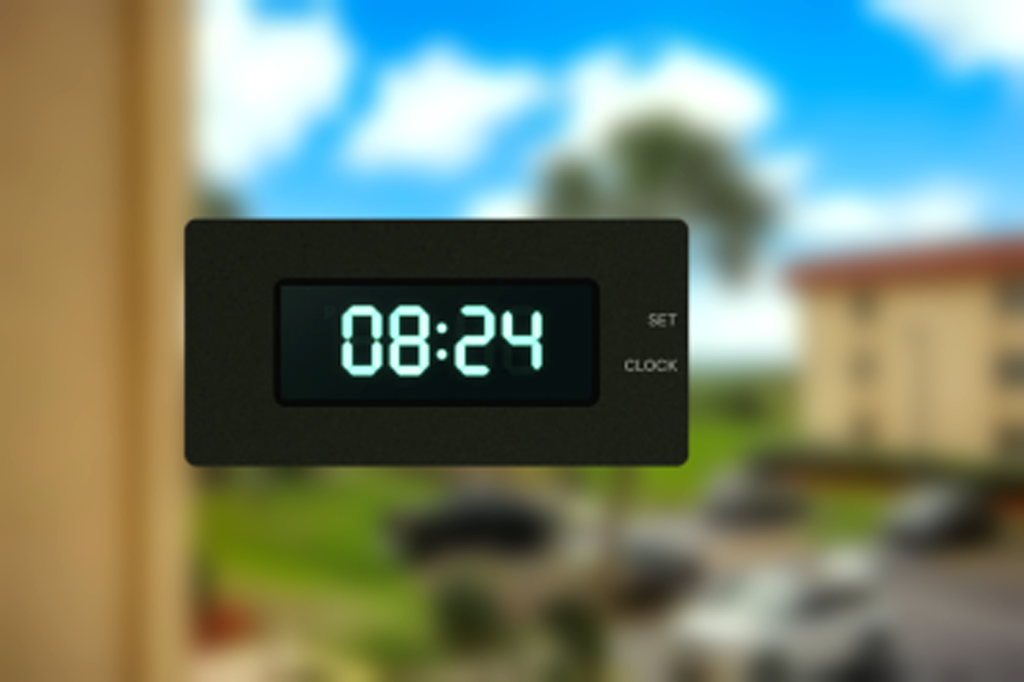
8:24
